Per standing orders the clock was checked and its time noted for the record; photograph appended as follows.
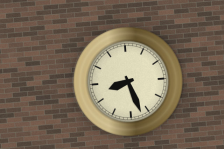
8:27
